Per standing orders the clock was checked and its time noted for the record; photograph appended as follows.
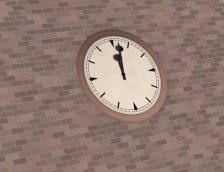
12:02
